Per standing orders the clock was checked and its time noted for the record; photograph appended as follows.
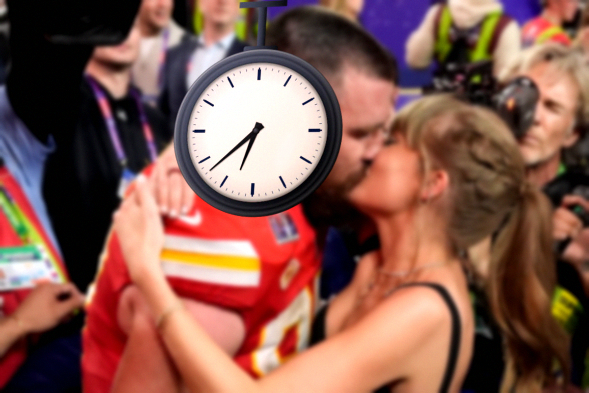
6:38
